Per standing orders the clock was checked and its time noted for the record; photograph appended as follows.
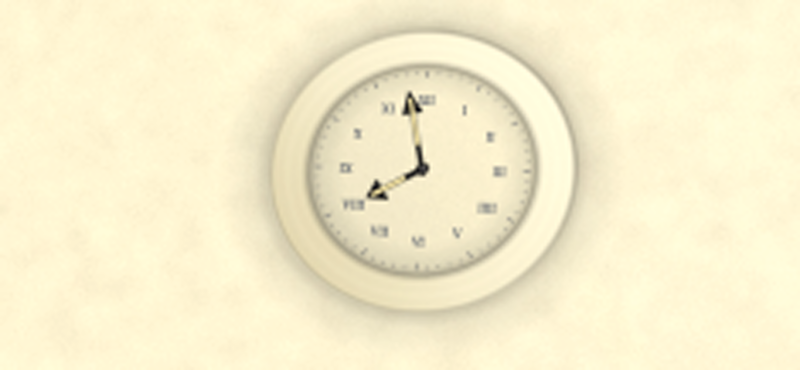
7:58
